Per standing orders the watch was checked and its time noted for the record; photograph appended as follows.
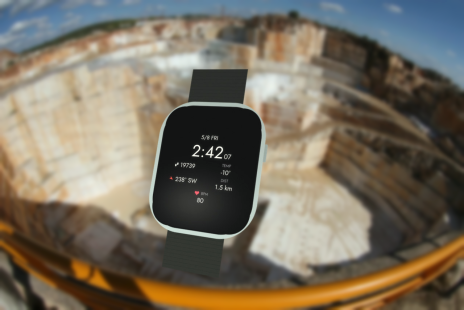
2:42
